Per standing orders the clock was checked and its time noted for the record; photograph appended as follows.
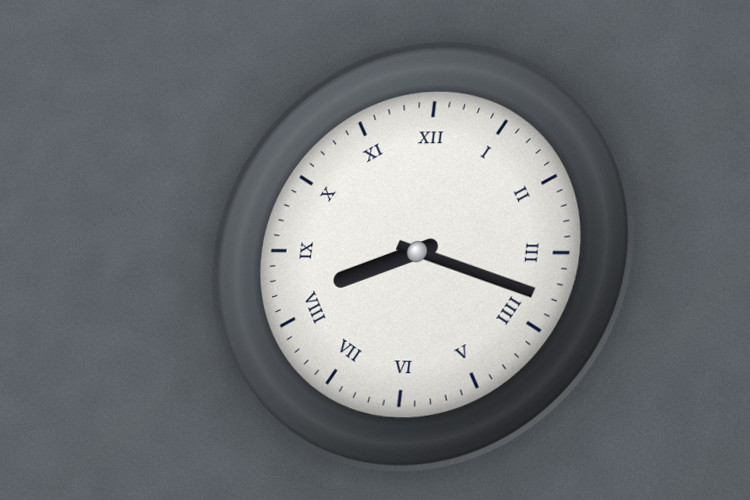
8:18
